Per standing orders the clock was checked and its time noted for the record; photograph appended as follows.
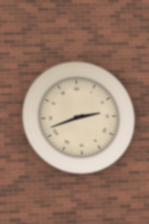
2:42
